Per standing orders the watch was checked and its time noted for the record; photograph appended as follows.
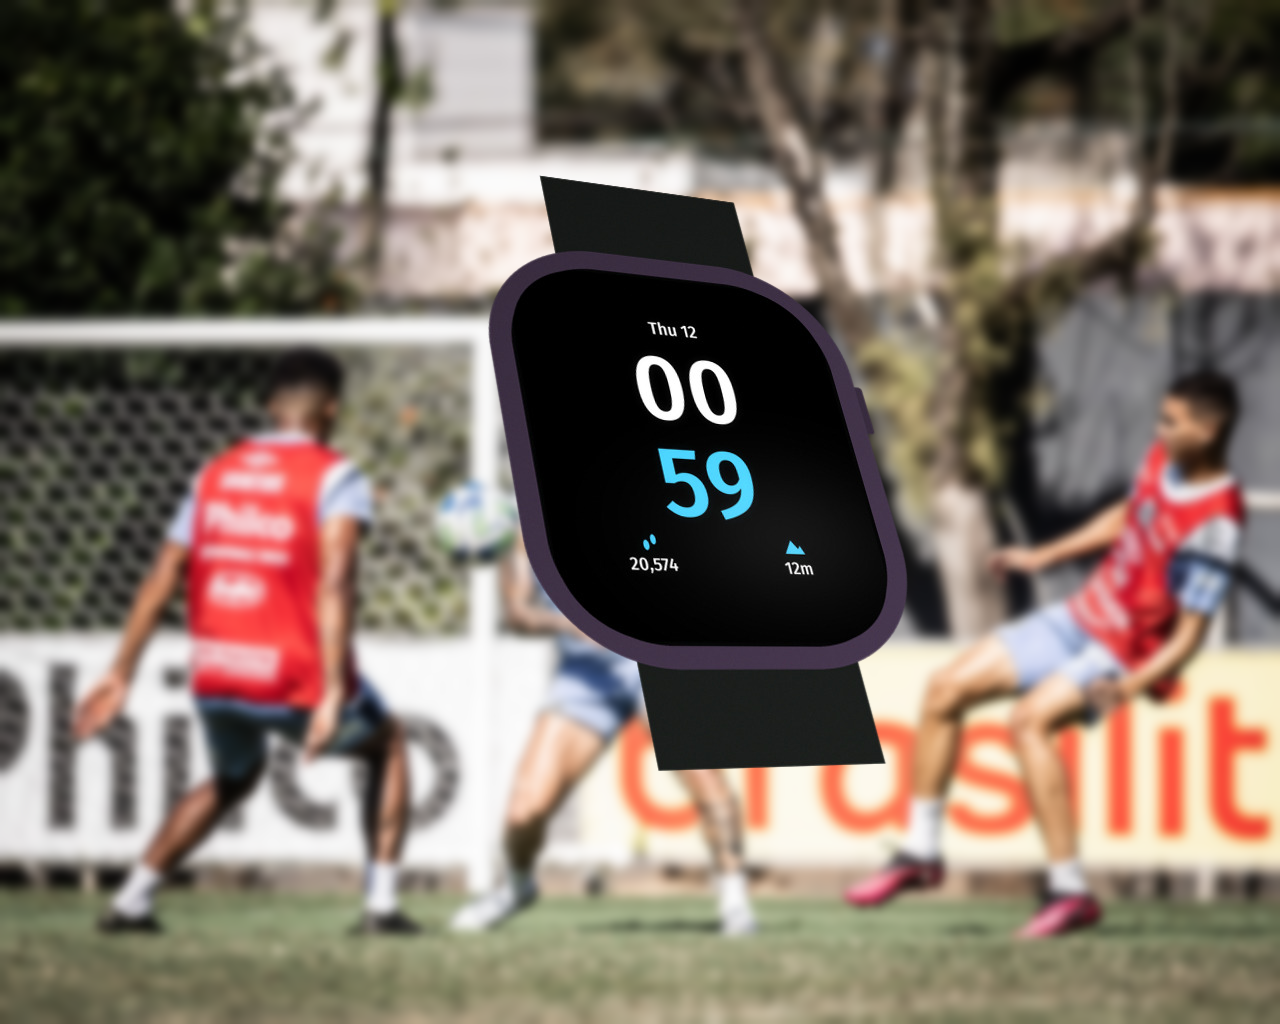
0:59
